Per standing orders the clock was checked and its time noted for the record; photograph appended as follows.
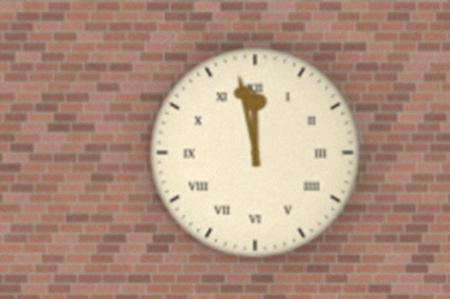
11:58
